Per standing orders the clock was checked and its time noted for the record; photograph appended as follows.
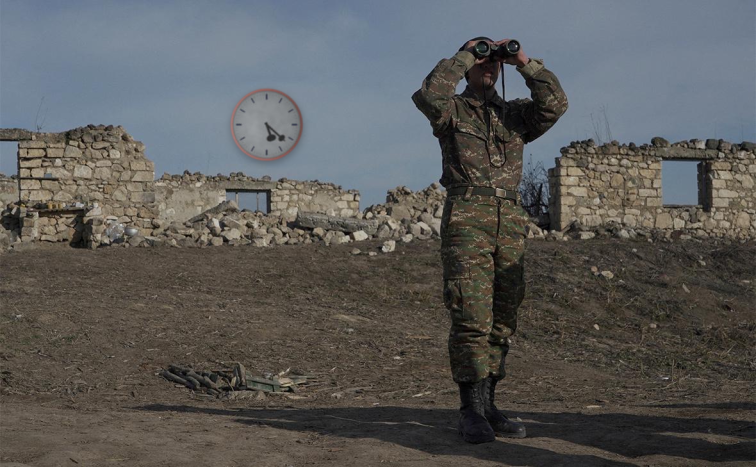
5:22
